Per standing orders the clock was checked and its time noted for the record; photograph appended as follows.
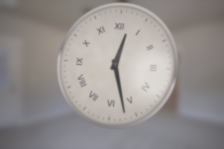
12:27
